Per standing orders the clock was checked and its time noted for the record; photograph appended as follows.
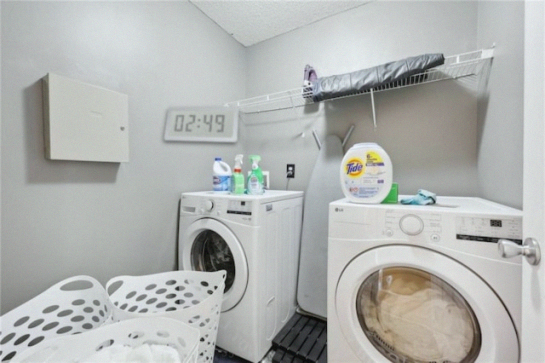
2:49
